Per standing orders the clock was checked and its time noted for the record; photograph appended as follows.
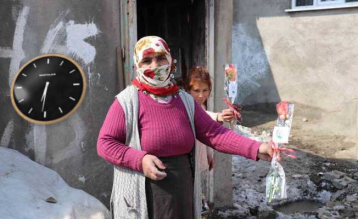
6:31
